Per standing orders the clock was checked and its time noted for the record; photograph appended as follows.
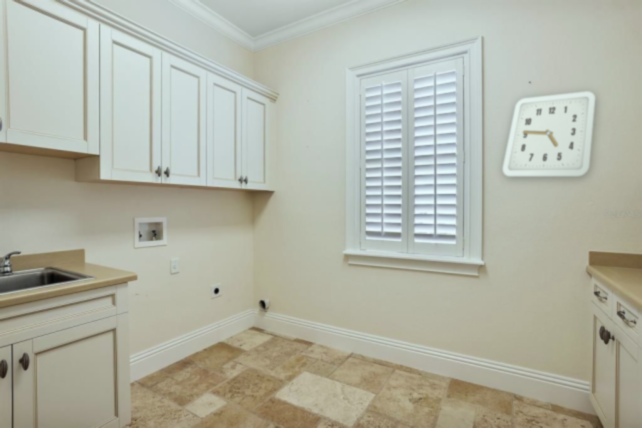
4:46
